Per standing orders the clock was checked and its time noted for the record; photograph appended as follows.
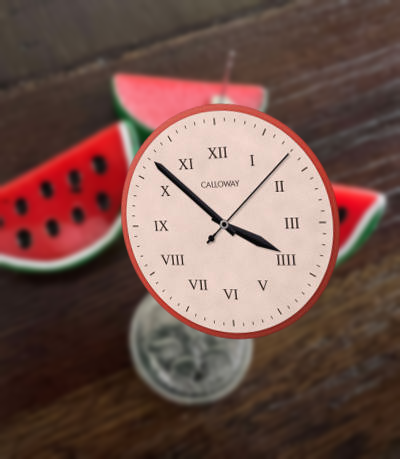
3:52:08
